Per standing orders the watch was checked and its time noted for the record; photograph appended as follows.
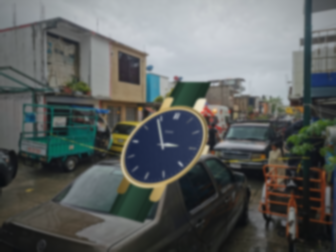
2:54
